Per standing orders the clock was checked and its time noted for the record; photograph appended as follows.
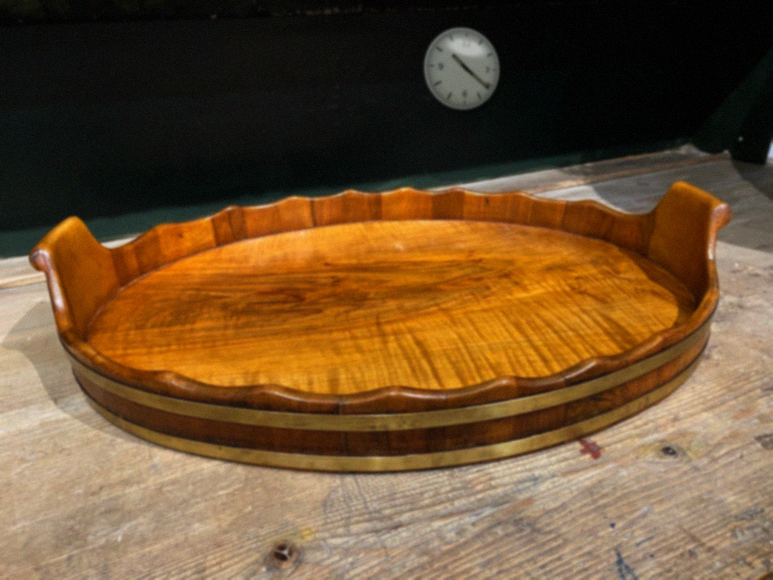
10:21
